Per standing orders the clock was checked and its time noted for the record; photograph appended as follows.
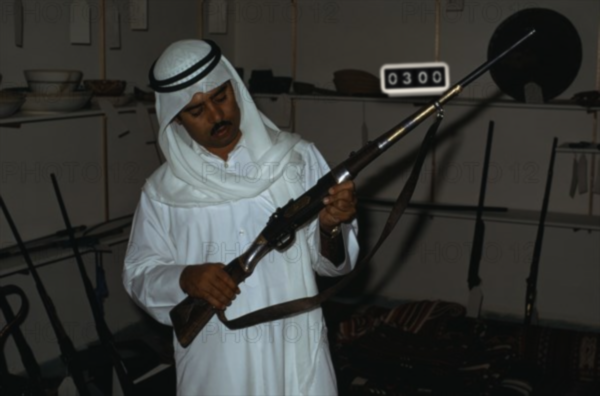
3:00
